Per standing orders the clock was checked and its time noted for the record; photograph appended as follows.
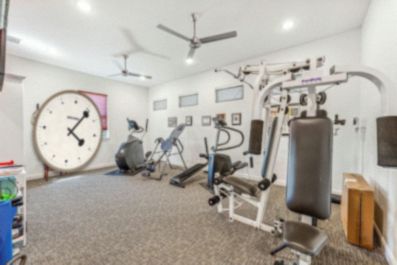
4:06
